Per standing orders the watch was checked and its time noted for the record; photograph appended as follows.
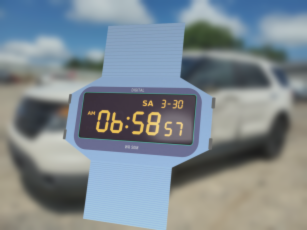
6:58:57
